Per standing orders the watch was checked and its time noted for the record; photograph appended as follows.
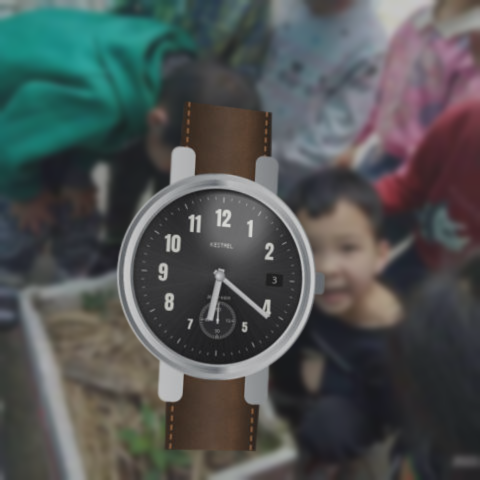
6:21
